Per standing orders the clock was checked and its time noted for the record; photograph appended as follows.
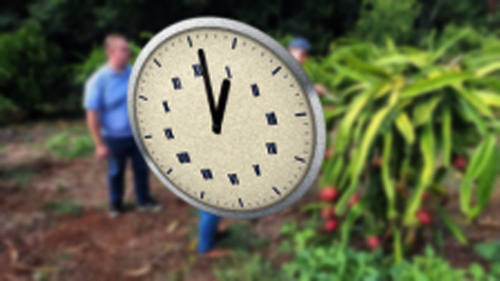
1:01
